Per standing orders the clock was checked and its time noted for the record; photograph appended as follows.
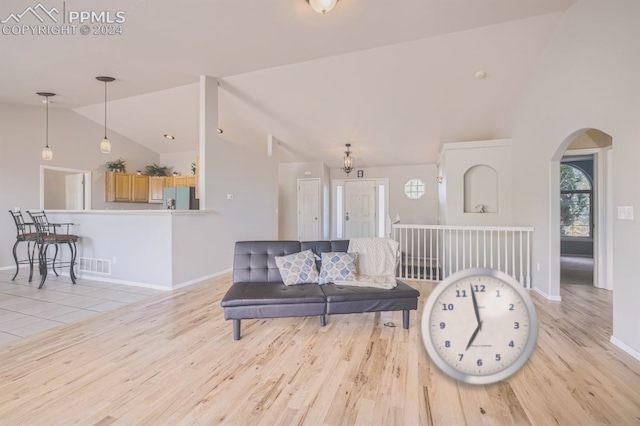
6:58
